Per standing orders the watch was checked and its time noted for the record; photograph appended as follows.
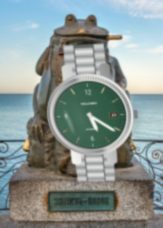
5:21
